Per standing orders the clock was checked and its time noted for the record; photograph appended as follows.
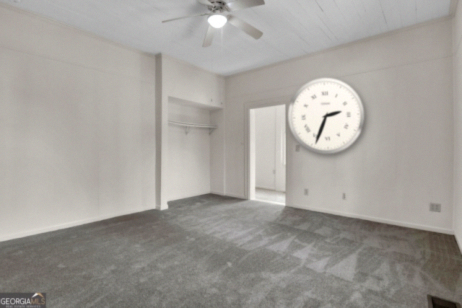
2:34
